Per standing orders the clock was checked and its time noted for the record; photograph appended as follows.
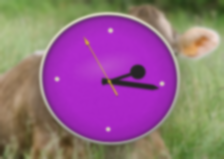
2:15:55
